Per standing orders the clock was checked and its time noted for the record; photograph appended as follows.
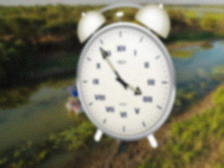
3:54
